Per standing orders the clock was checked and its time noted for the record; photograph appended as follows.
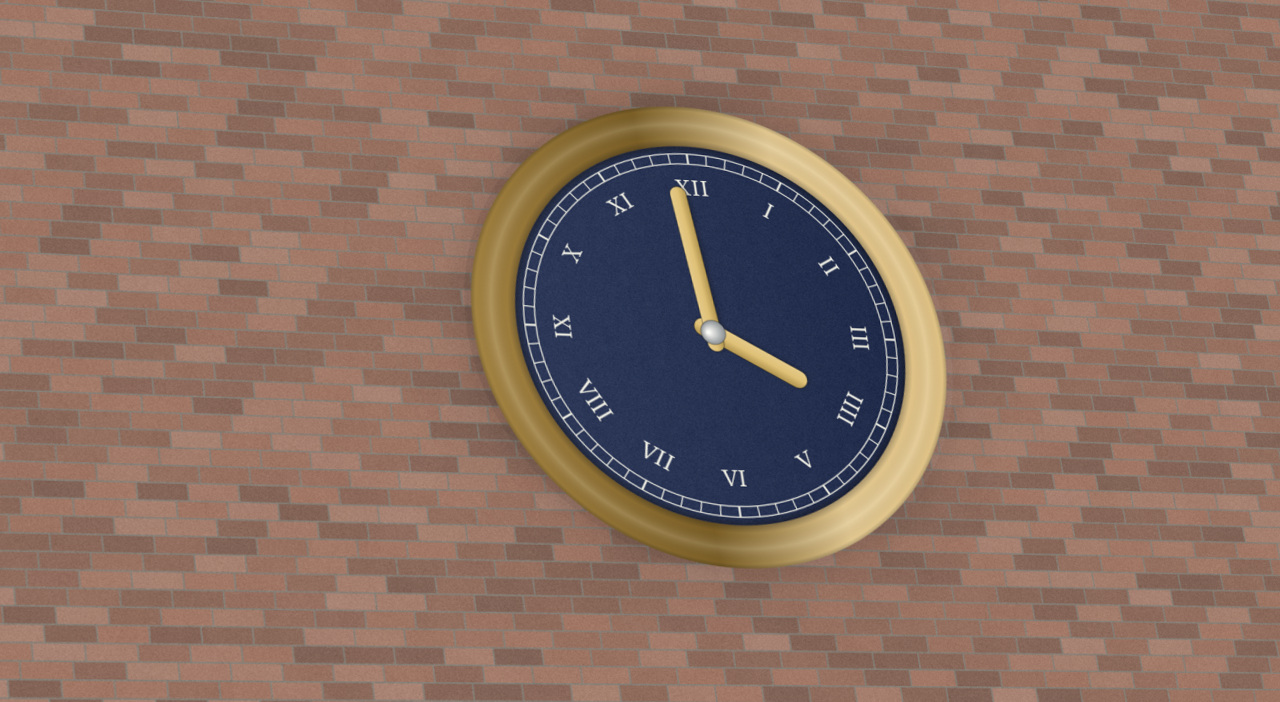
3:59
